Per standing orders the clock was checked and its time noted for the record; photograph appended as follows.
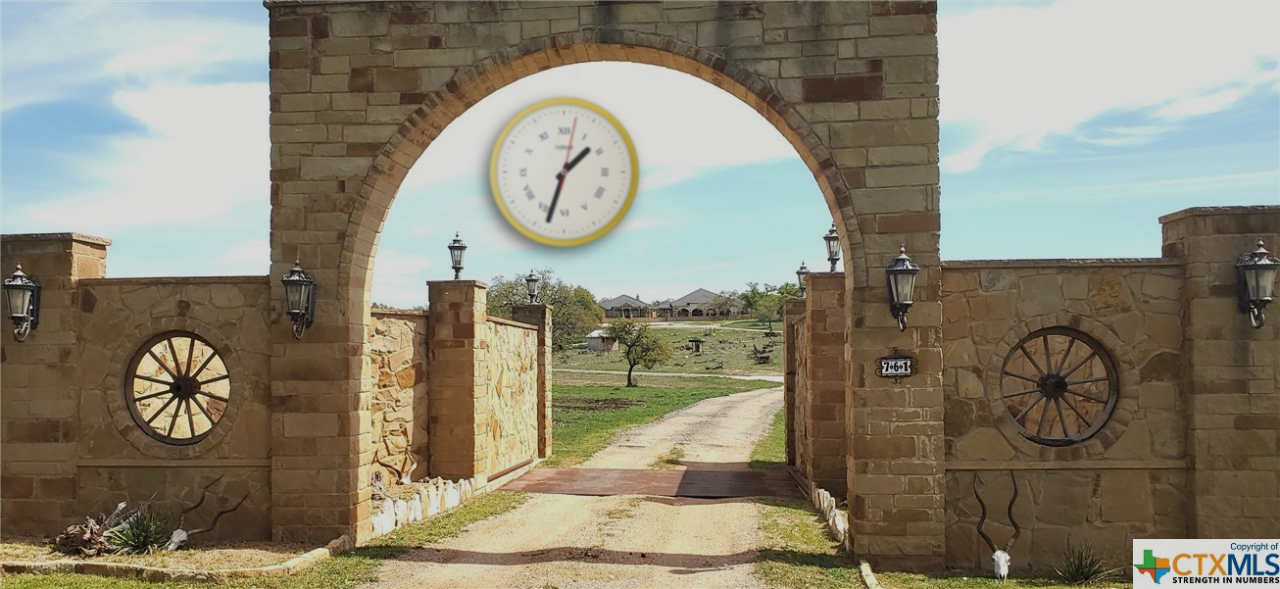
1:33:02
